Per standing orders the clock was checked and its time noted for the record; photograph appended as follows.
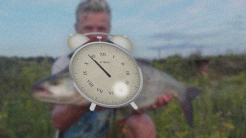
10:54
